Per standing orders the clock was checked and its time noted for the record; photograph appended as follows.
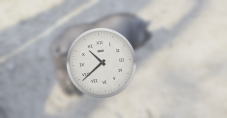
10:39
